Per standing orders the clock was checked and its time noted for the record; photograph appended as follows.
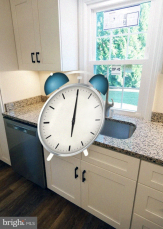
6:00
